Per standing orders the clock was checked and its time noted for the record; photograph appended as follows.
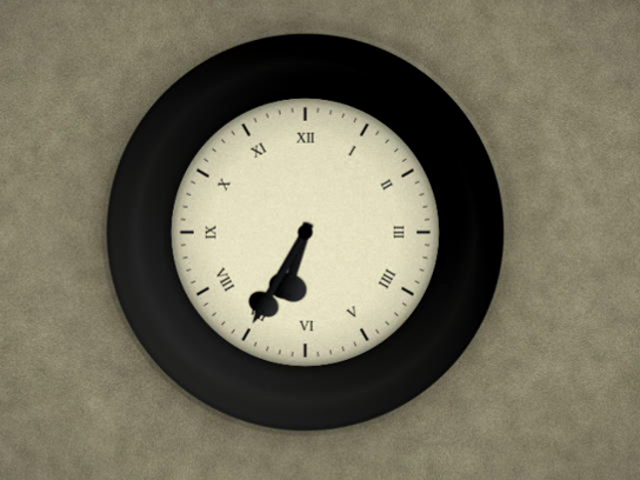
6:35
